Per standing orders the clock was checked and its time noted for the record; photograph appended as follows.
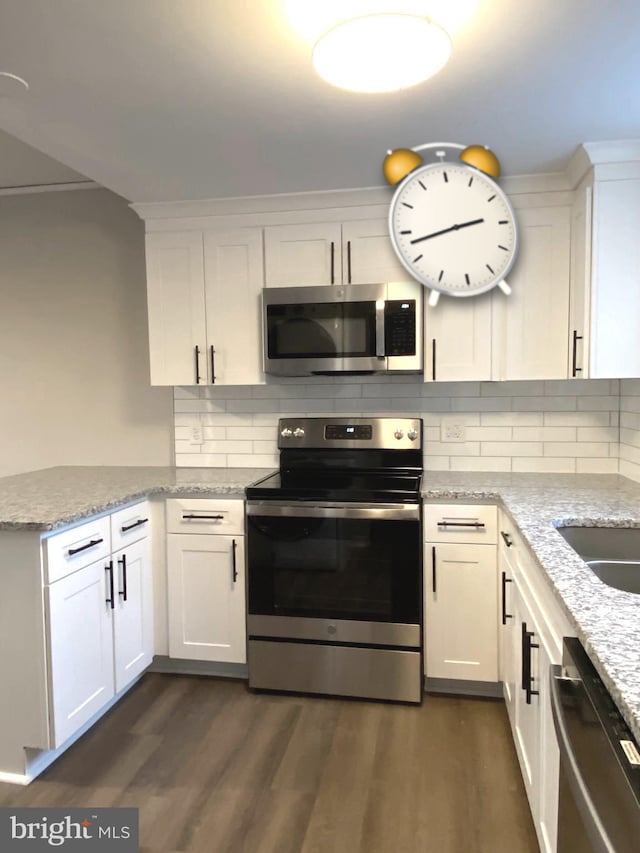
2:43
